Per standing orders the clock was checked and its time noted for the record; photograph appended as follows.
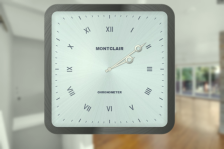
2:09
